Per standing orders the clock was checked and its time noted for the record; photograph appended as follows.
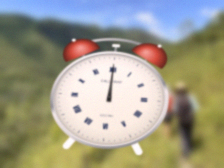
12:00
